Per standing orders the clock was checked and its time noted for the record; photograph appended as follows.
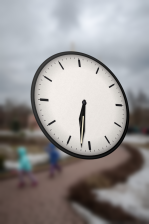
6:32
